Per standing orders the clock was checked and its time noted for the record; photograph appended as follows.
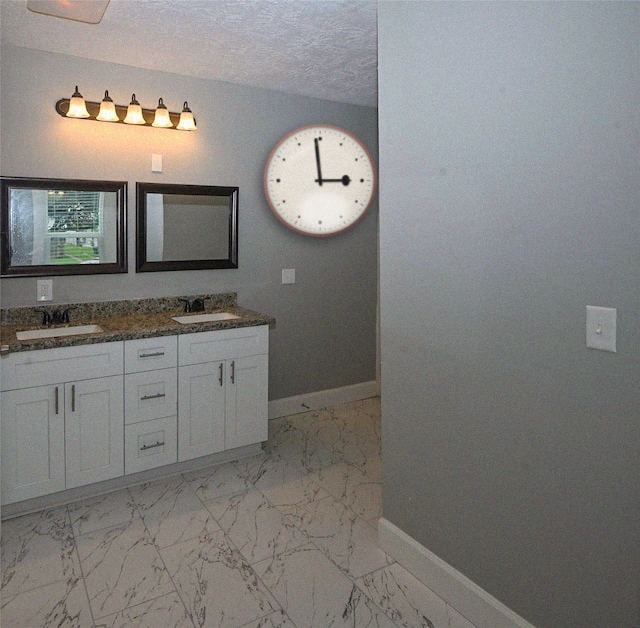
2:59
